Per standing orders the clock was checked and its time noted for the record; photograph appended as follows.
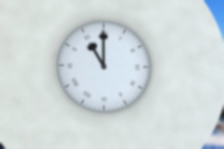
11:00
